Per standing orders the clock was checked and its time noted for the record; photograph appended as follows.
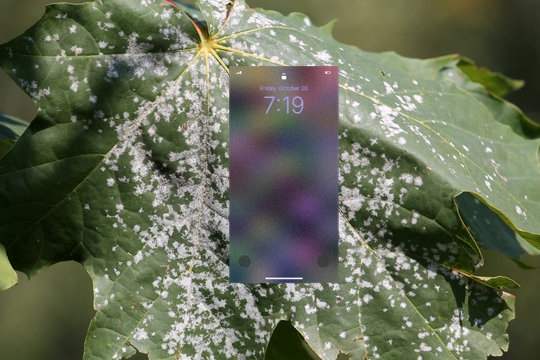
7:19
